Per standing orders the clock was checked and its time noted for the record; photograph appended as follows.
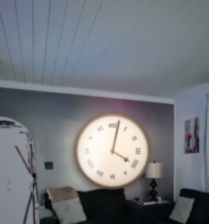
4:02
